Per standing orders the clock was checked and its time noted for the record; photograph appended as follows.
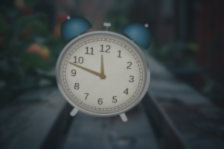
11:48
